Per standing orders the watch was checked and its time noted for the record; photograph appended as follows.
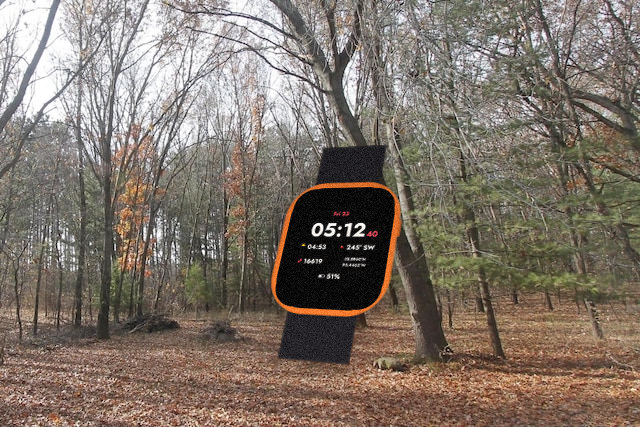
5:12:40
